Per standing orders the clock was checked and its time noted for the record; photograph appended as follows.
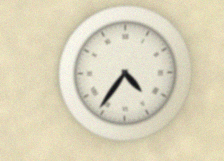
4:36
